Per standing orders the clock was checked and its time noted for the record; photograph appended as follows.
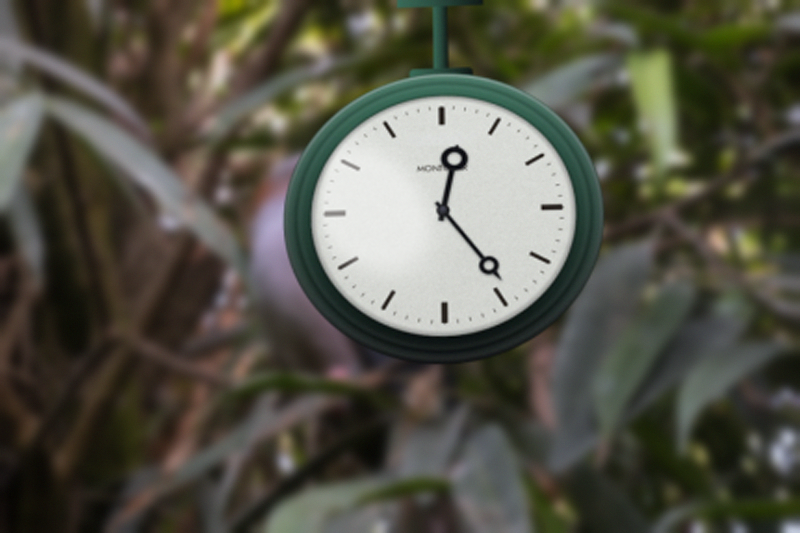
12:24
